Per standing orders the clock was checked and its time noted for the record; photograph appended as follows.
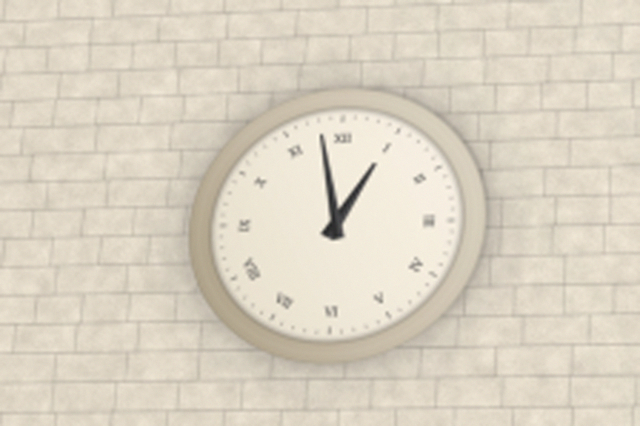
12:58
